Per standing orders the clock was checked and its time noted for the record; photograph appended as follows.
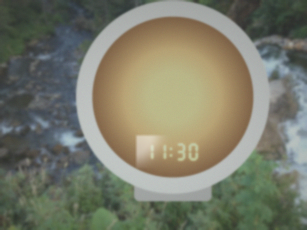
11:30
